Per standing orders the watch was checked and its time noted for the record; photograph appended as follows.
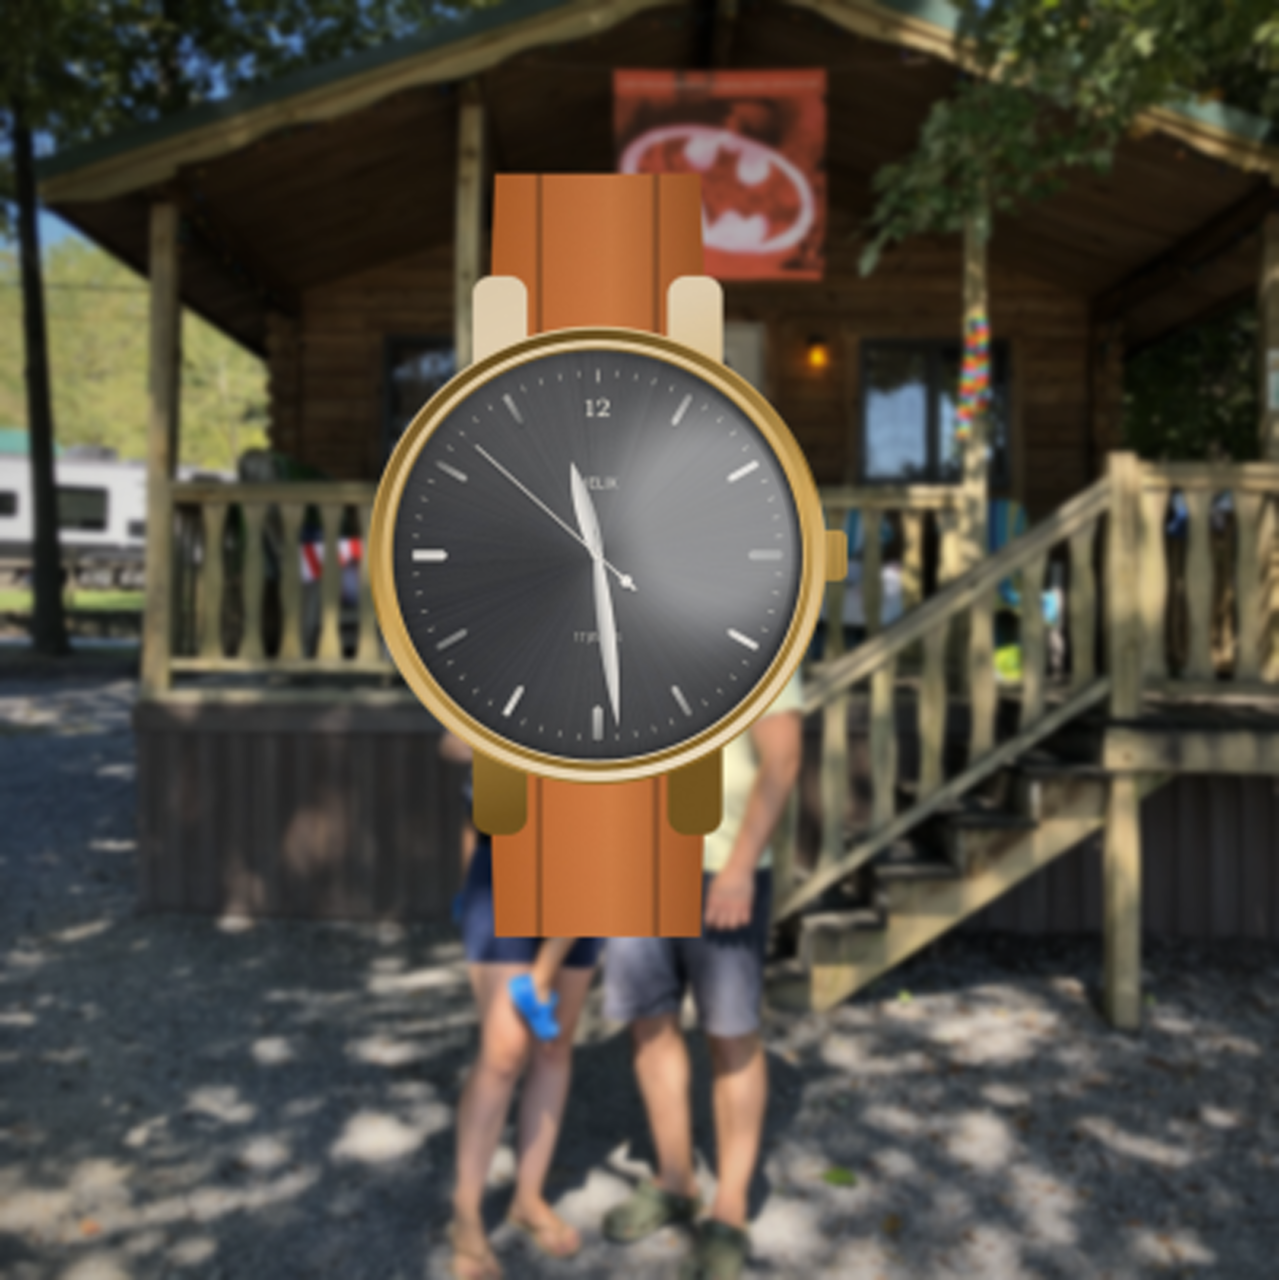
11:28:52
